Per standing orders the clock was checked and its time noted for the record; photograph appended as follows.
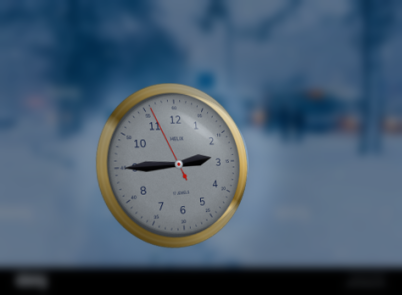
2:44:56
